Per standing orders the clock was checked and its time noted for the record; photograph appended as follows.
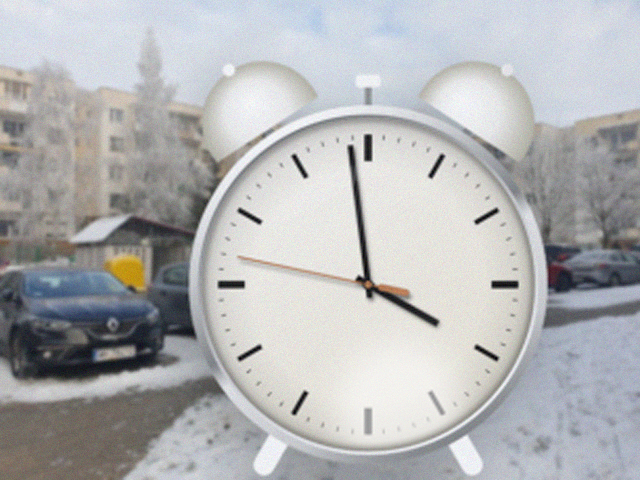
3:58:47
